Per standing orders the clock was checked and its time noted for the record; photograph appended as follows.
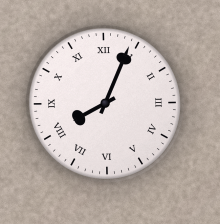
8:04
